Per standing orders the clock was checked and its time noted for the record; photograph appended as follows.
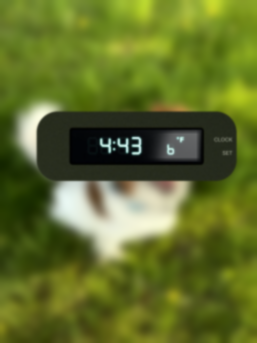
4:43
